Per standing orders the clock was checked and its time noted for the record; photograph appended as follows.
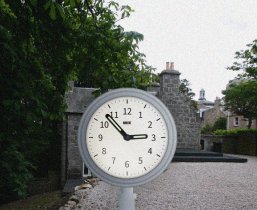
2:53
